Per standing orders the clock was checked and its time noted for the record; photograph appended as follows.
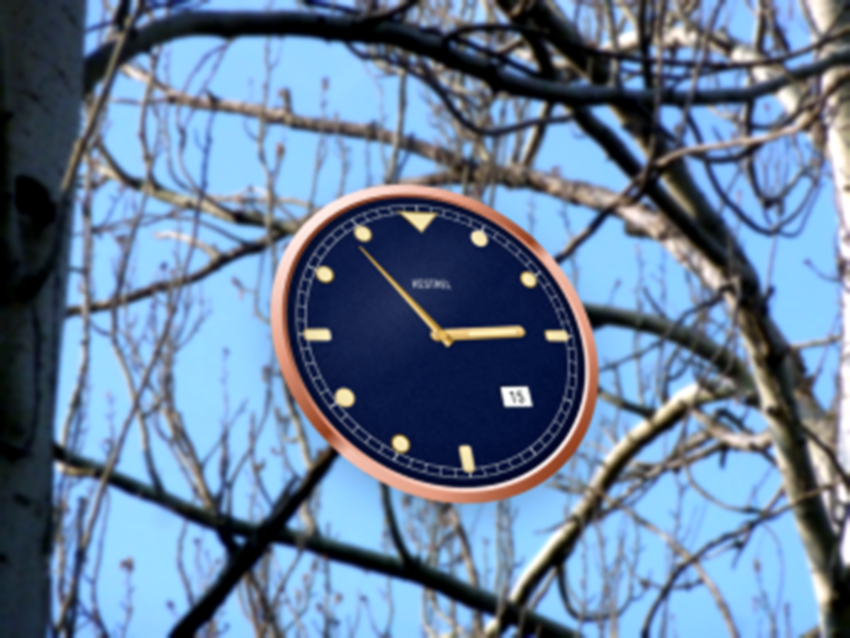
2:54
